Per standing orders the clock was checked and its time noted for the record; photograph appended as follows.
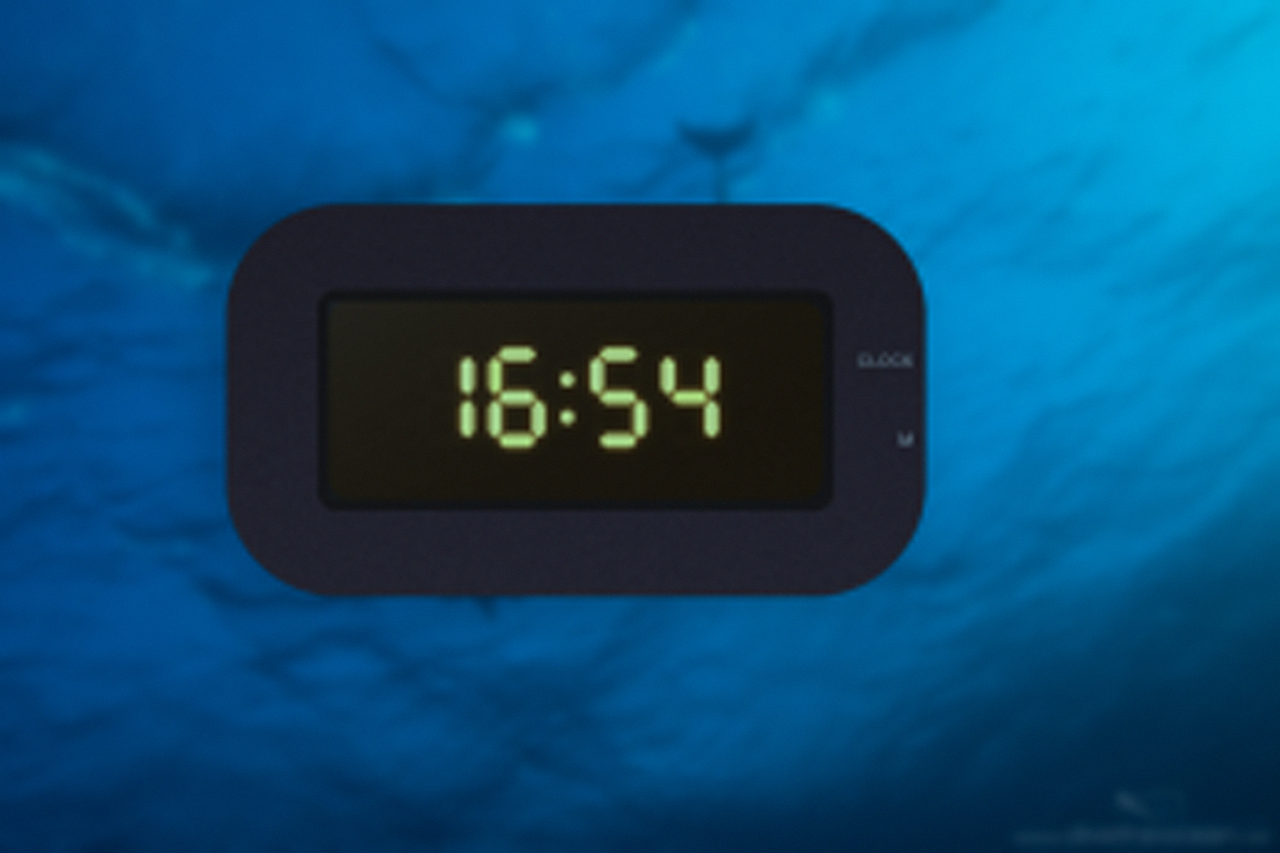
16:54
